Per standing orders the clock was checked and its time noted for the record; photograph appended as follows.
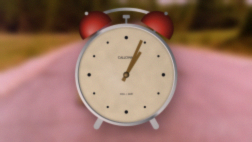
1:04
